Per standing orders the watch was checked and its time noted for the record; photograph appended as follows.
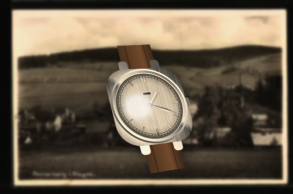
1:19
